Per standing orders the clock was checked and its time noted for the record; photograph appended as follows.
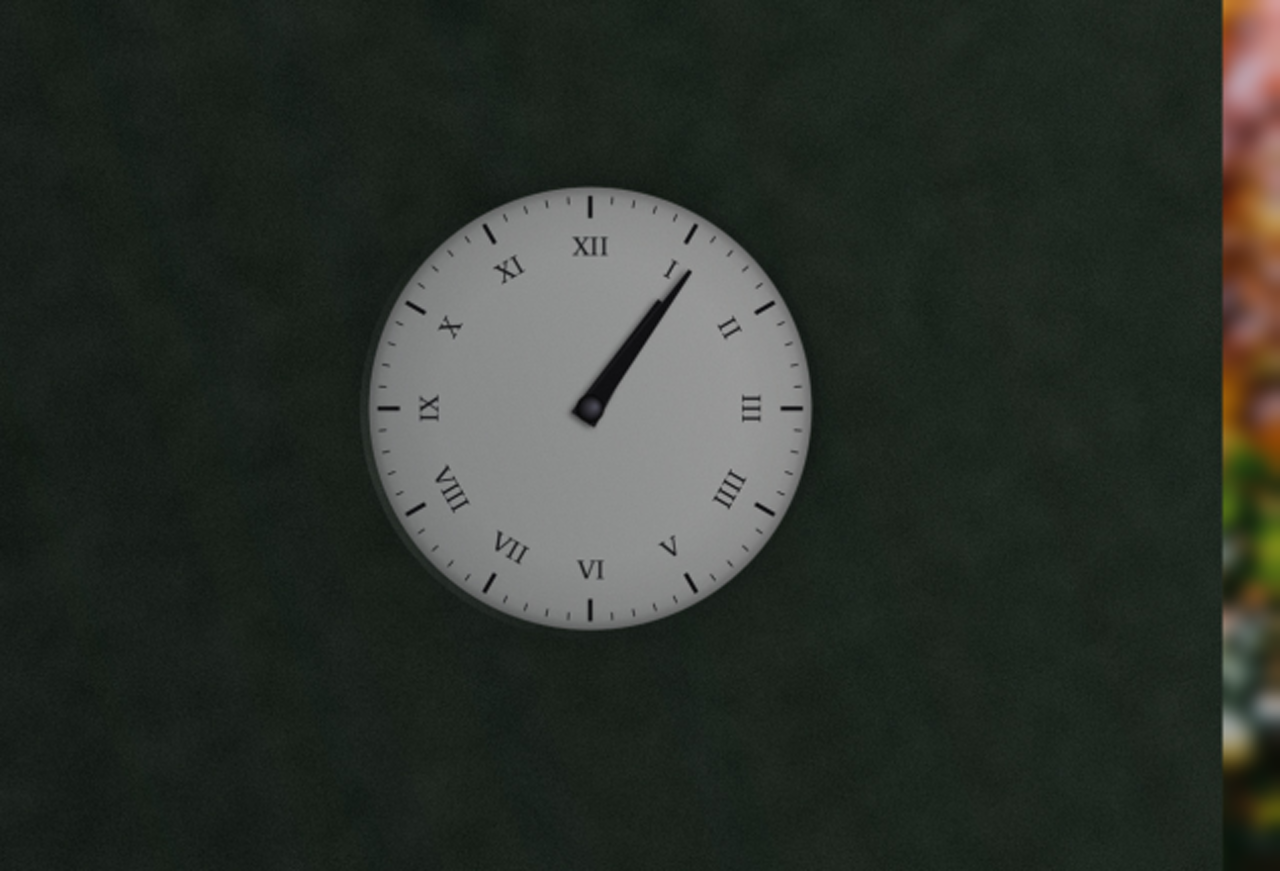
1:06
